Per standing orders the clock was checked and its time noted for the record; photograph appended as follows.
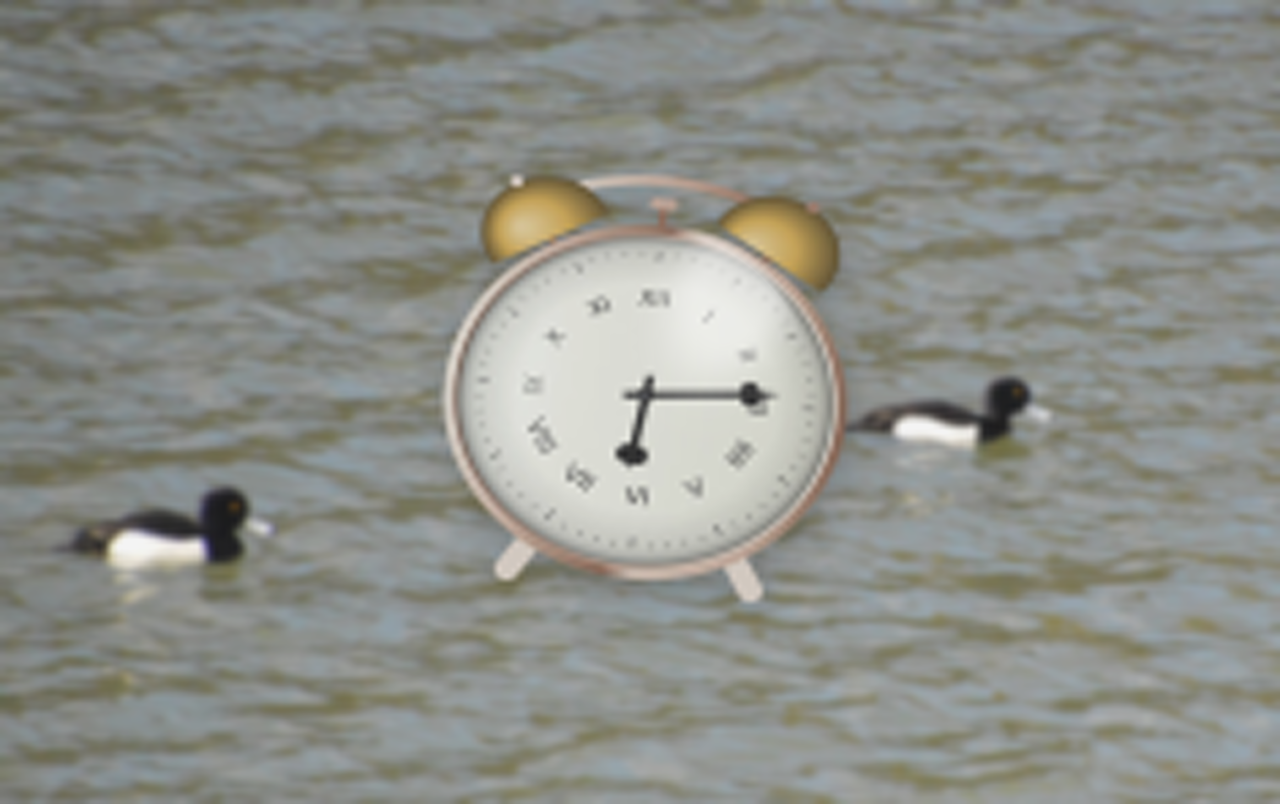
6:14
